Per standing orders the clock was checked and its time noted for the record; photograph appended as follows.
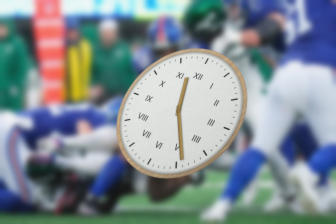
11:24
